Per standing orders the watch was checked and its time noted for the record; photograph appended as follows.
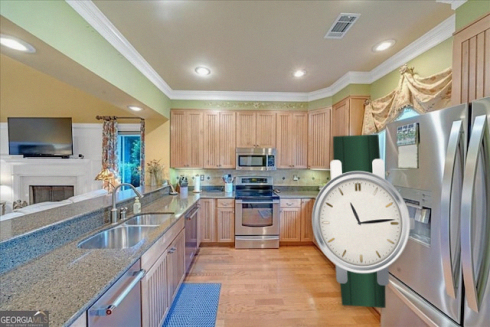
11:14
